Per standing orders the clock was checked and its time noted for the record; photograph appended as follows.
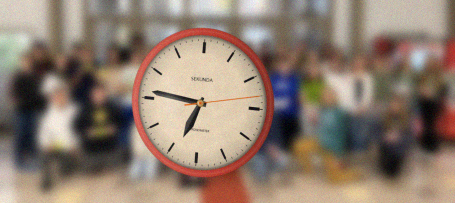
6:46:13
